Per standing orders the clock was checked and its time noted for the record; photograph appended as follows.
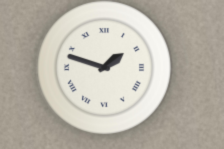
1:48
